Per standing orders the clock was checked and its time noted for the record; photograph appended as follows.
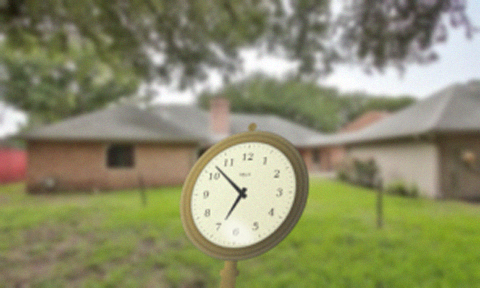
6:52
